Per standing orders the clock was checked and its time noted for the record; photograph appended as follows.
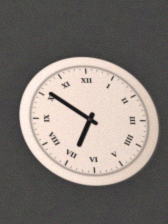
6:51
